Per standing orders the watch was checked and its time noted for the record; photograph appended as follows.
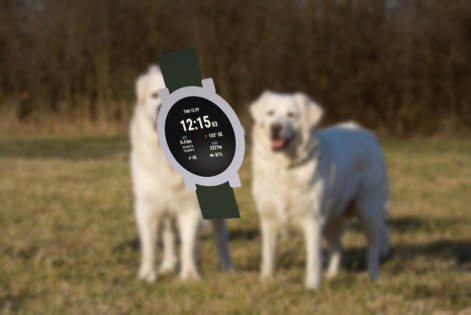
12:15
